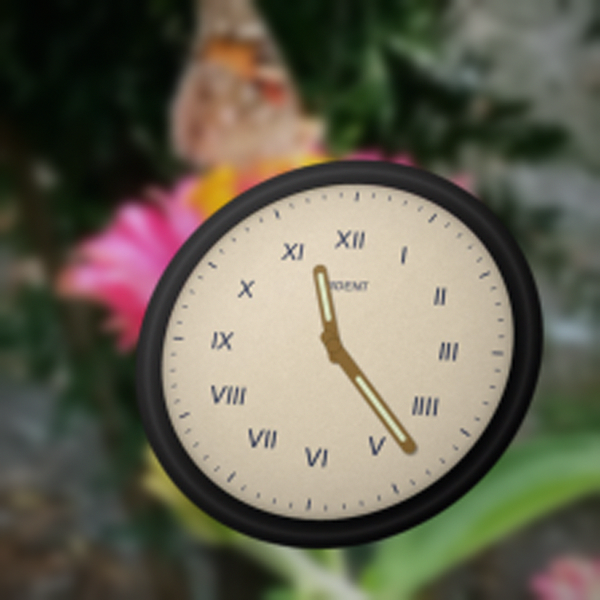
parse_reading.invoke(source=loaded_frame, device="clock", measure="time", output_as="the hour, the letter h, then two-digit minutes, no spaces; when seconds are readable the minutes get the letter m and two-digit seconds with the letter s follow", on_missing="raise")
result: 11h23
